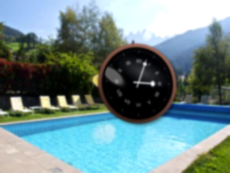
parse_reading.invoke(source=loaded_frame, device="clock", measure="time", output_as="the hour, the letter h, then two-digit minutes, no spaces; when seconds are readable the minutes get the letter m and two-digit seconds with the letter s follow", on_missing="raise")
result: 3h03
